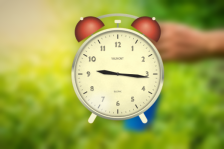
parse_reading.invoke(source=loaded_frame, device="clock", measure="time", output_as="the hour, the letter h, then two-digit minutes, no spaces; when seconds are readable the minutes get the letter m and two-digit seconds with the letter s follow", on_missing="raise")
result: 9h16
